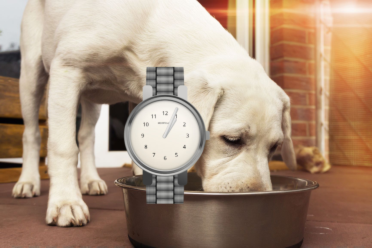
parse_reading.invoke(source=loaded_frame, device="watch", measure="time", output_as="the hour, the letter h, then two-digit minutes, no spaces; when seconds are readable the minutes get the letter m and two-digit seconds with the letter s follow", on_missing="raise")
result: 1h04
